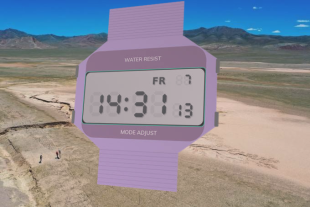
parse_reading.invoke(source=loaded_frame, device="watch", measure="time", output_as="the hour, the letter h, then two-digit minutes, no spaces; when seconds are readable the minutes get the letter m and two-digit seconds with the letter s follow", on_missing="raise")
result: 14h31m13s
